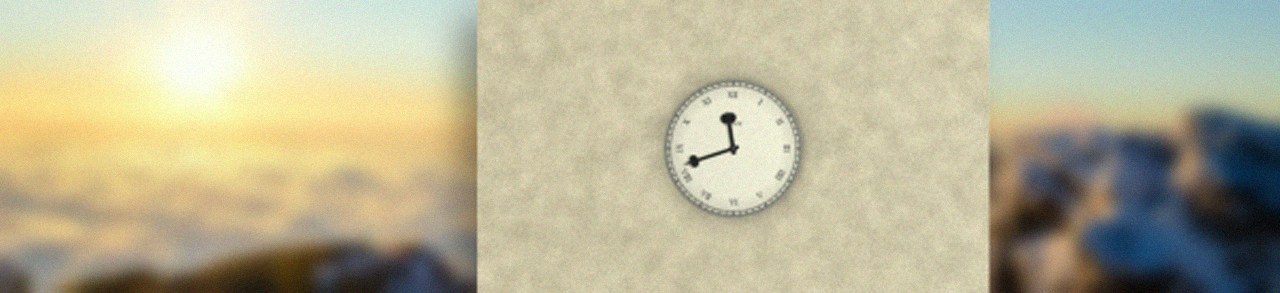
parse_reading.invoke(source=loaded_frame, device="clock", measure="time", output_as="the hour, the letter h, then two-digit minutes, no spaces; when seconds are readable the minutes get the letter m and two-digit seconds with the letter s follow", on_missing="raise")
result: 11h42
